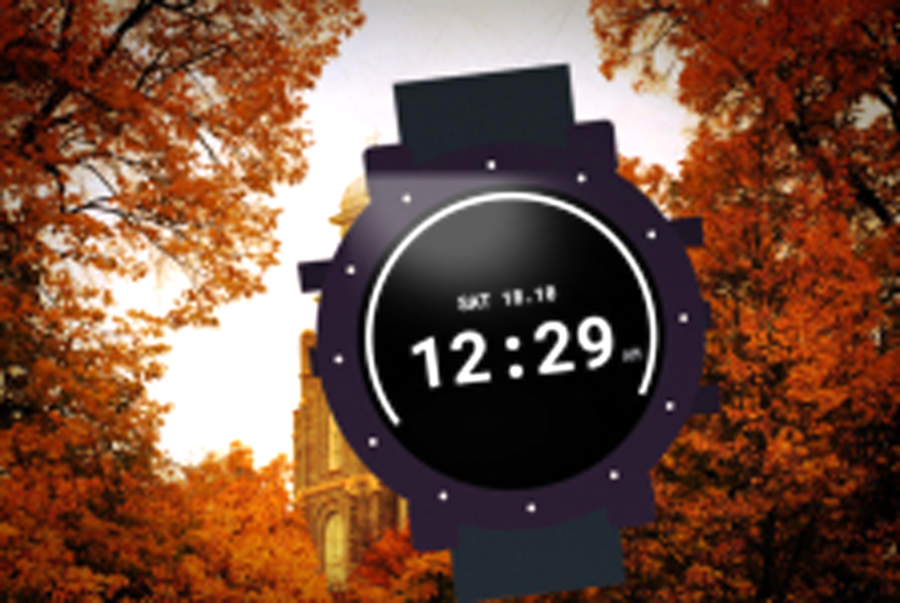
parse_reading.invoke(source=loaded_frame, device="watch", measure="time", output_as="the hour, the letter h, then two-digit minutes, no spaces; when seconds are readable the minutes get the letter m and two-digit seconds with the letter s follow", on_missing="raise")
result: 12h29
